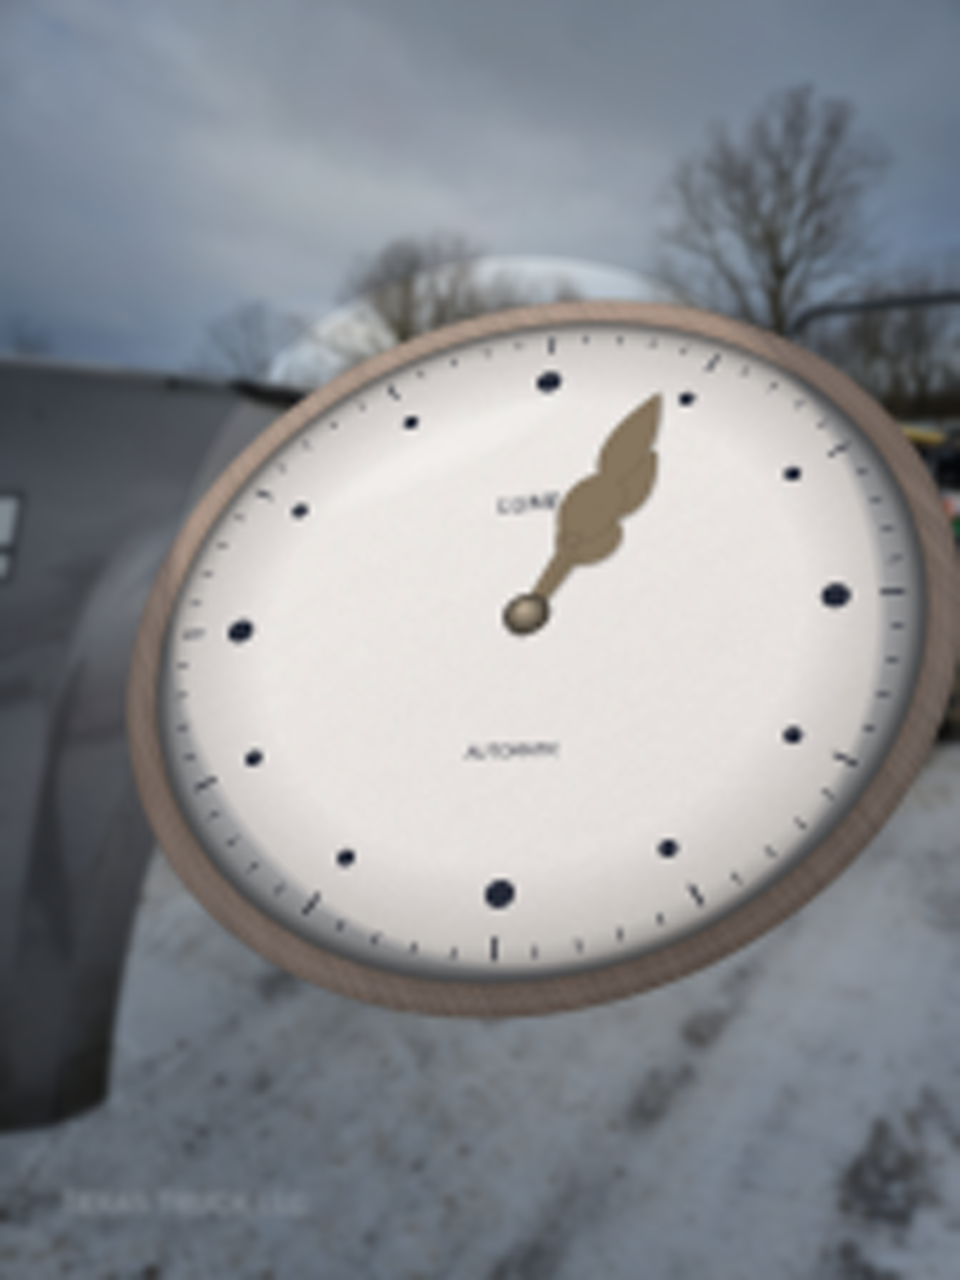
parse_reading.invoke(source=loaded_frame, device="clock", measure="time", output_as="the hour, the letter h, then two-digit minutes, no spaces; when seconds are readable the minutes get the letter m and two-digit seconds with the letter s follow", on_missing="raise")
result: 1h04
